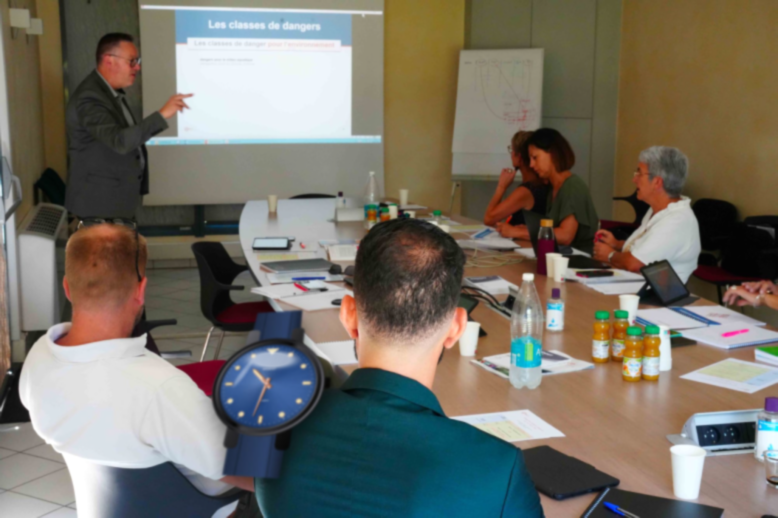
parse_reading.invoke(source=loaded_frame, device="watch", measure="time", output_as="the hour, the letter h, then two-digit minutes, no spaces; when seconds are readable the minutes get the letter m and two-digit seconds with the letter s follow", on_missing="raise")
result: 10h32
